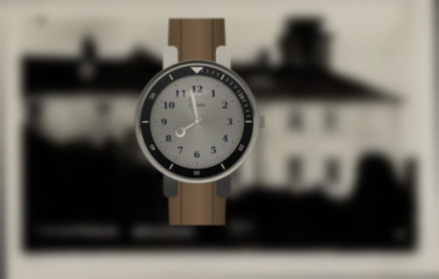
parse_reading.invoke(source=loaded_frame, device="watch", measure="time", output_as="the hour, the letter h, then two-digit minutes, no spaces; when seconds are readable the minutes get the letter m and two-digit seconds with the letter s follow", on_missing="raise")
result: 7h58
